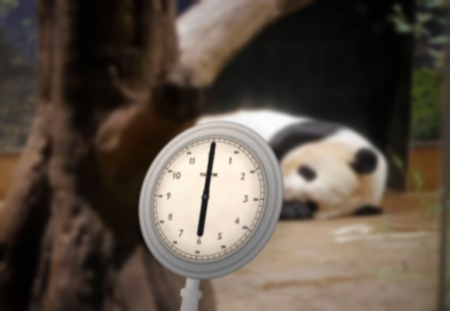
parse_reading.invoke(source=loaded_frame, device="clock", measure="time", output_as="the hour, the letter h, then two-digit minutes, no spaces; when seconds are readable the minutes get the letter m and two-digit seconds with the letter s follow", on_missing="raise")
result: 6h00
